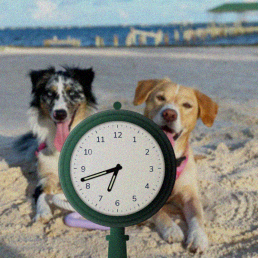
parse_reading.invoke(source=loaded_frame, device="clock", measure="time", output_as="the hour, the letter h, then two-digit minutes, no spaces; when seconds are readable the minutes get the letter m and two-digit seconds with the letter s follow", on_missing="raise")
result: 6h42
